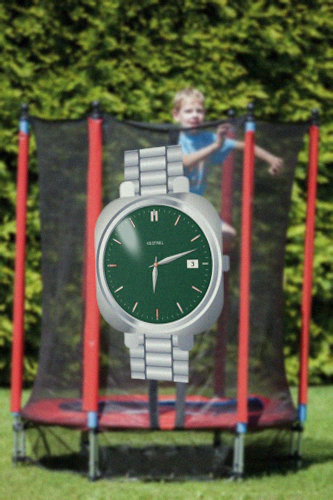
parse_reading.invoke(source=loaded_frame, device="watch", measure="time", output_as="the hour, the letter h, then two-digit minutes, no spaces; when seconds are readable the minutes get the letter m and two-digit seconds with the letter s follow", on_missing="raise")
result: 6h12
